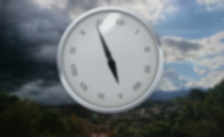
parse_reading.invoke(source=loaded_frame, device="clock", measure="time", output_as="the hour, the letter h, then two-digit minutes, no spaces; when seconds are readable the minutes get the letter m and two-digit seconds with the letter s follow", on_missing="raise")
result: 4h54
